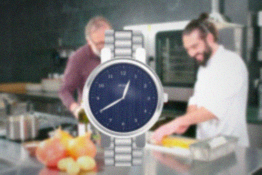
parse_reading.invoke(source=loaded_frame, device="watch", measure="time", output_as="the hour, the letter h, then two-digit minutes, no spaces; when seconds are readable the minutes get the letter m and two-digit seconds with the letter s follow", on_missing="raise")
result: 12h40
